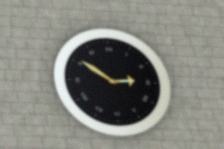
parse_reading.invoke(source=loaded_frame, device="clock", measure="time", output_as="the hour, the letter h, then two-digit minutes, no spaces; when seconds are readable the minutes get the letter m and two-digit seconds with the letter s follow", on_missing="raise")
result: 2h51
